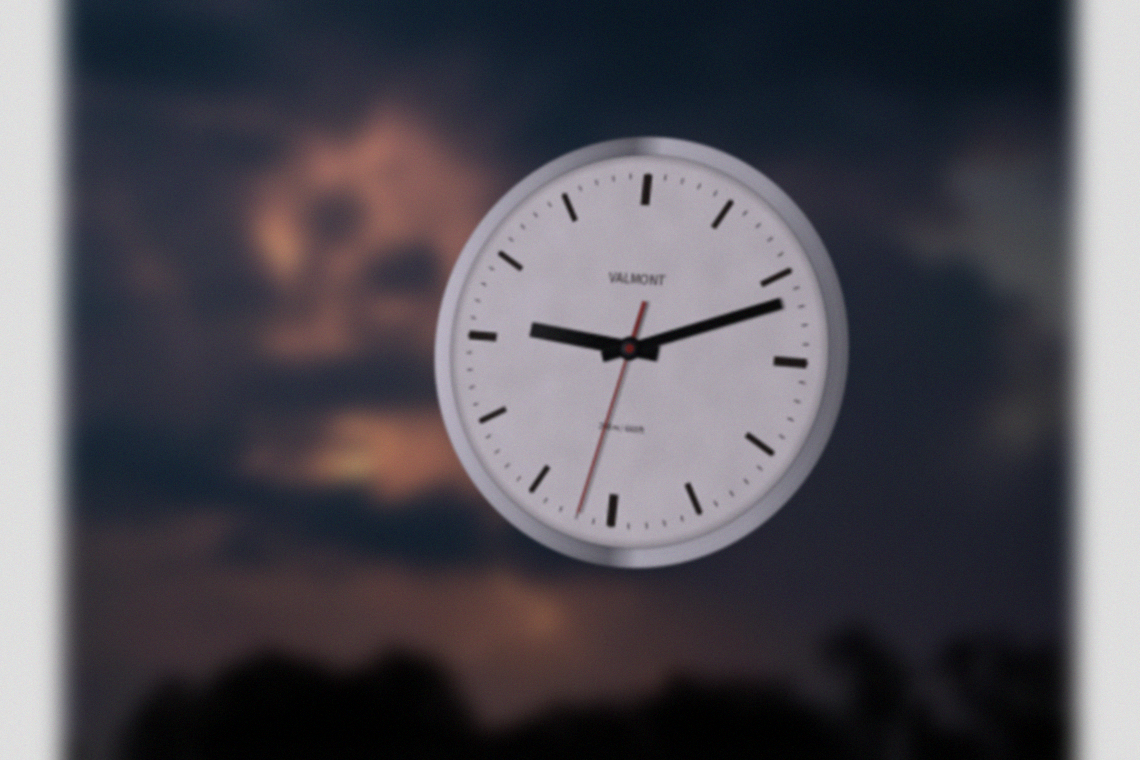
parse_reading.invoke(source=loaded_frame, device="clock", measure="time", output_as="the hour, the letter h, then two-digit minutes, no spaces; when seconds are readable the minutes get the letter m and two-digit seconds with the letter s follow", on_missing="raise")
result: 9h11m32s
